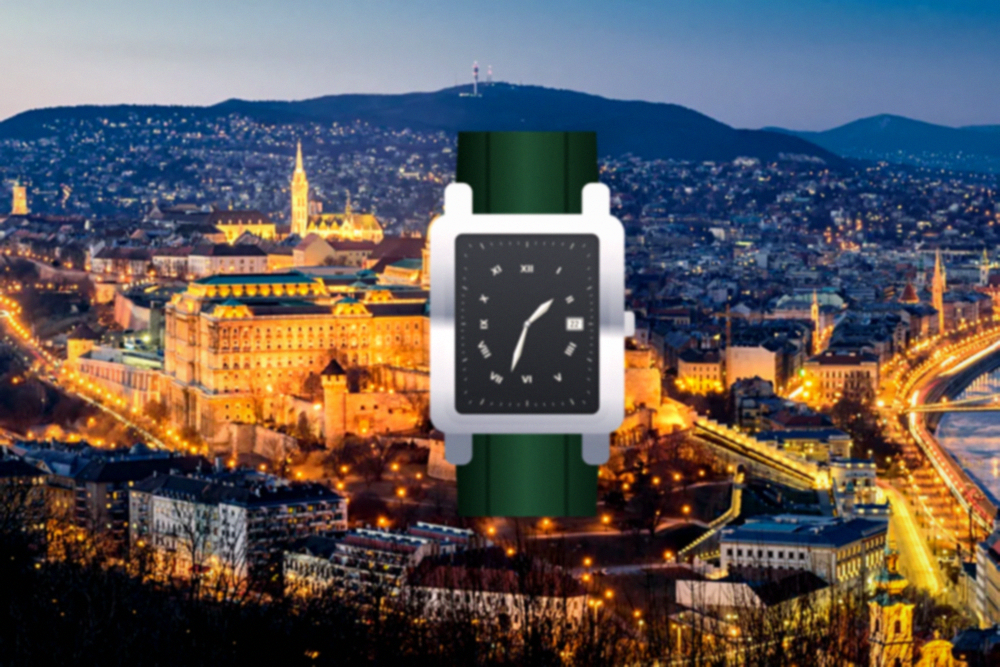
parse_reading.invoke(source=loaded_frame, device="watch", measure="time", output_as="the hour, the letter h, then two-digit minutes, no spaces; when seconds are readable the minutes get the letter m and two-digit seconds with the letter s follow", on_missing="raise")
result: 1h33
